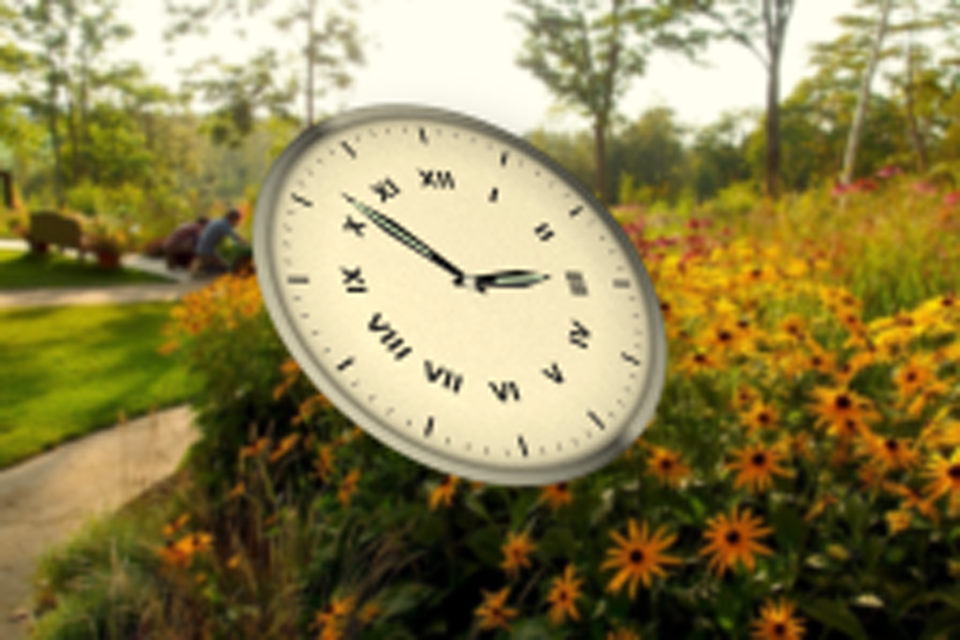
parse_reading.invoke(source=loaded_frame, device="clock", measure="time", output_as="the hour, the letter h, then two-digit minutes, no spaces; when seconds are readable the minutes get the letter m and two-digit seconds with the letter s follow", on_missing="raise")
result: 2h52
